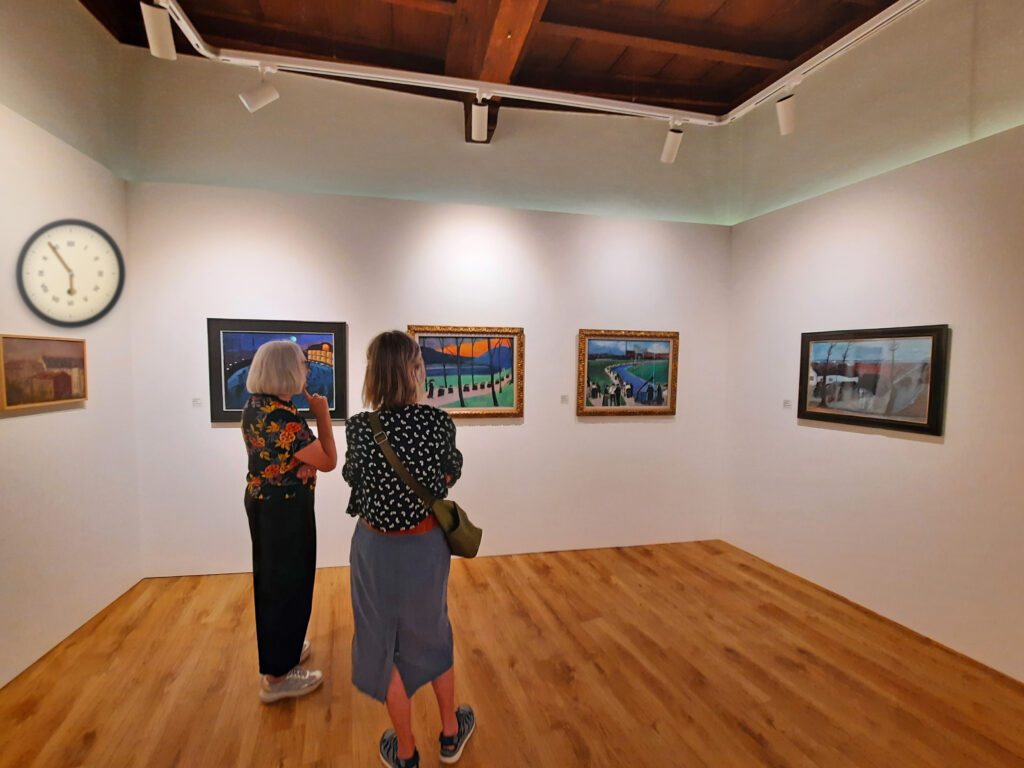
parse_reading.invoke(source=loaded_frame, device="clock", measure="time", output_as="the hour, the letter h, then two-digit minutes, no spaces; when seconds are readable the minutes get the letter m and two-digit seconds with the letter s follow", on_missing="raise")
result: 5h54
